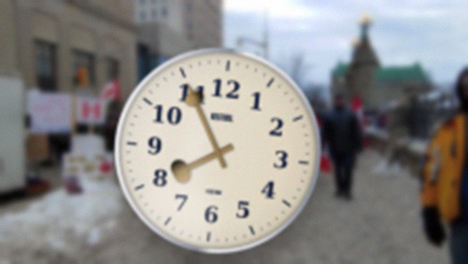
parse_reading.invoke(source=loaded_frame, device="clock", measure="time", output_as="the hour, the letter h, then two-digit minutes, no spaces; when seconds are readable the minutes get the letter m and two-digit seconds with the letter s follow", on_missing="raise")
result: 7h55
